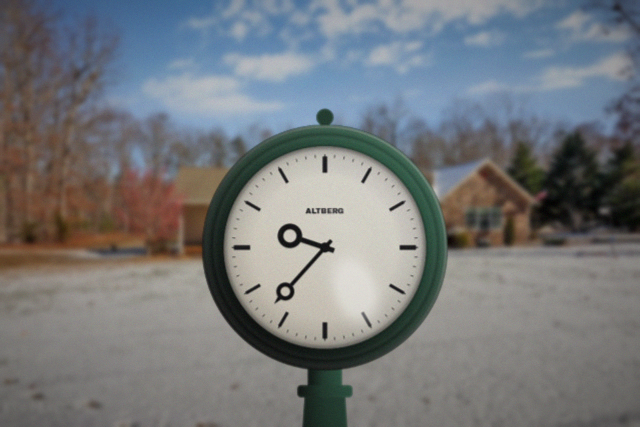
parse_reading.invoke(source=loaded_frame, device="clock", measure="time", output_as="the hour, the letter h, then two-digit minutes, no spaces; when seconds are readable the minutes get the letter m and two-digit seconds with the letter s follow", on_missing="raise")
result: 9h37
